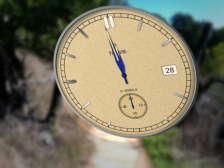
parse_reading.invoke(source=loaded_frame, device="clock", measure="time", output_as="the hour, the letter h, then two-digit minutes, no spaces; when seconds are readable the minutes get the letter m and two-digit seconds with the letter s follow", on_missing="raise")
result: 11h59
